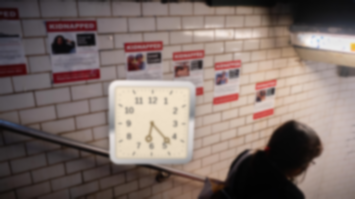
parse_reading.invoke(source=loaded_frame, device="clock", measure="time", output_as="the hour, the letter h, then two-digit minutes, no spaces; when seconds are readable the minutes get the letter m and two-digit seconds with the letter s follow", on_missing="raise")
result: 6h23
